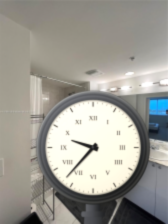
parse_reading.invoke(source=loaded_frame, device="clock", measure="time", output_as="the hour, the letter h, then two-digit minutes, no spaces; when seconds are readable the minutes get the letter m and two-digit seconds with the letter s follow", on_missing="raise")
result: 9h37
